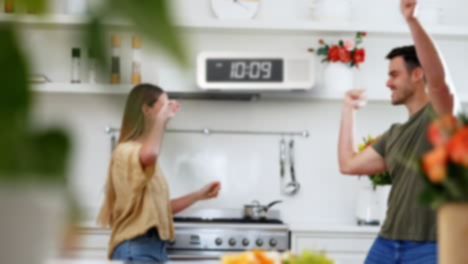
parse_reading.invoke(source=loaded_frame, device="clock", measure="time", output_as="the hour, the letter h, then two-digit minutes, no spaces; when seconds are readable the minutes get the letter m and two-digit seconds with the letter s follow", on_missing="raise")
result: 10h09
